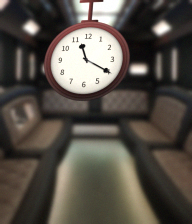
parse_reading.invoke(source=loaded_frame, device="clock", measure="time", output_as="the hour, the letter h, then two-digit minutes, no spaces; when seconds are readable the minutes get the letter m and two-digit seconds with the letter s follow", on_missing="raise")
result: 11h20
